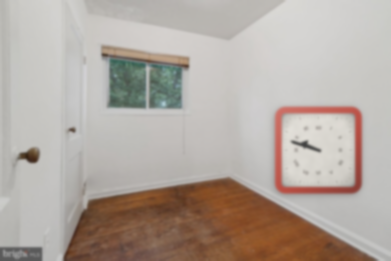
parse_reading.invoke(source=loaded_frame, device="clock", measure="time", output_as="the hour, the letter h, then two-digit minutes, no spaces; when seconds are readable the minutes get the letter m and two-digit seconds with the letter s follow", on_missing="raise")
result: 9h48
